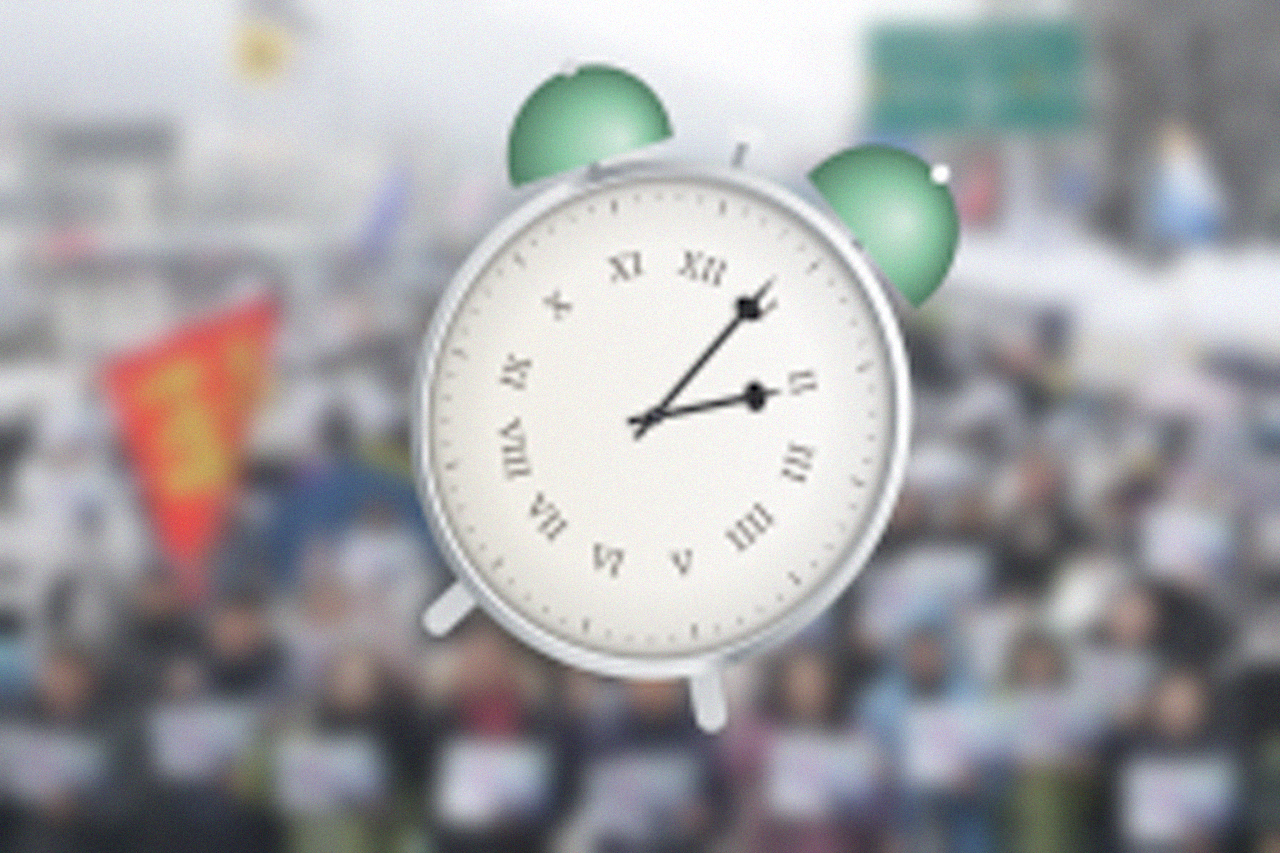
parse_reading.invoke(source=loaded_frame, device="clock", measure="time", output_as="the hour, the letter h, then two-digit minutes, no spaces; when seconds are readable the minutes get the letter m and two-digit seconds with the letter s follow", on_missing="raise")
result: 2h04
